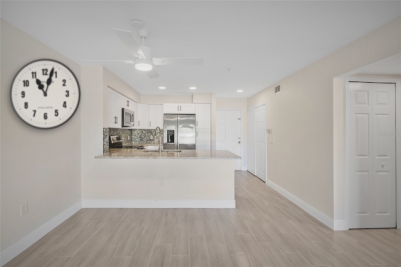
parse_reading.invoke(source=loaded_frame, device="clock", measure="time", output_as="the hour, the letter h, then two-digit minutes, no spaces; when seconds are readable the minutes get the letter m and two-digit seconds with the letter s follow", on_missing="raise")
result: 11h03
